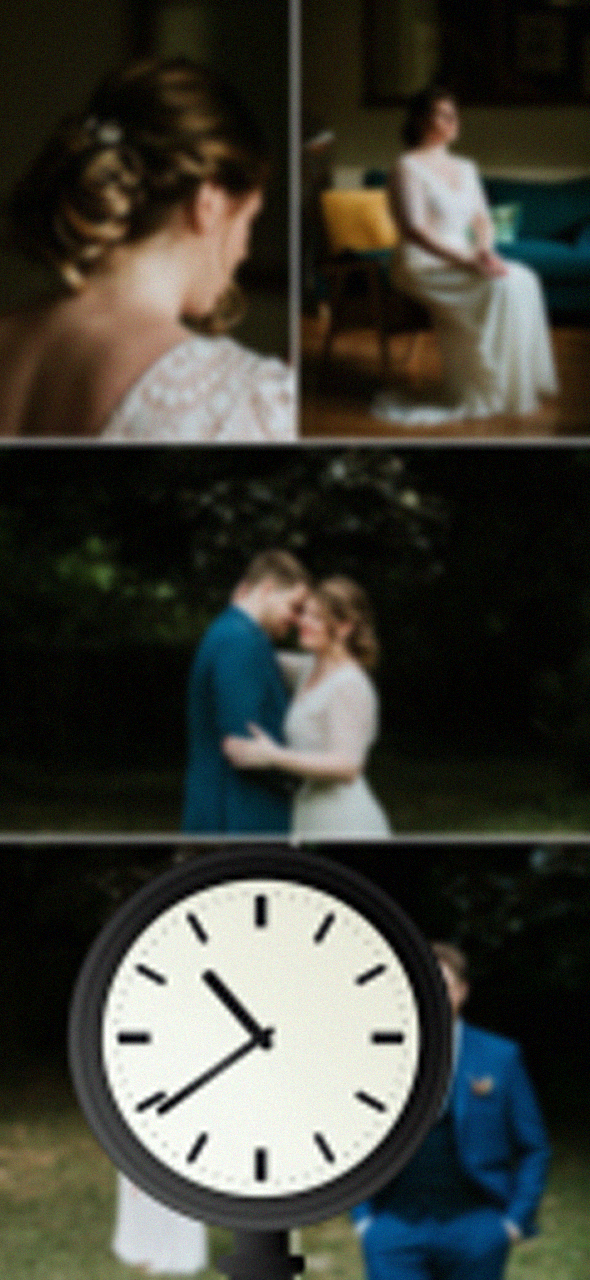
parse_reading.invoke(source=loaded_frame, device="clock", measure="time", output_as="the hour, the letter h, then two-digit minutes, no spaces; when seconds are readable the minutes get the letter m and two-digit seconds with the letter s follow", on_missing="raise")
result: 10h39
